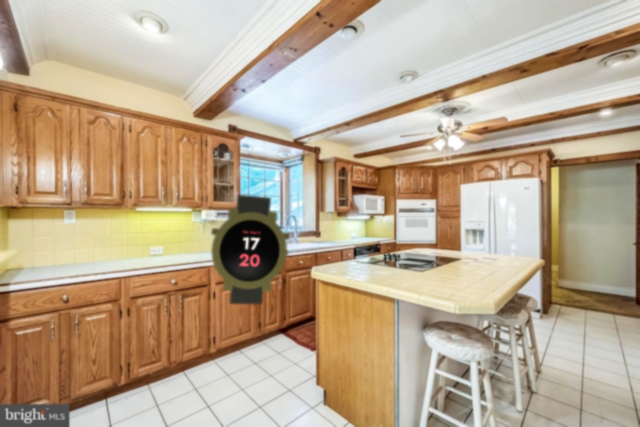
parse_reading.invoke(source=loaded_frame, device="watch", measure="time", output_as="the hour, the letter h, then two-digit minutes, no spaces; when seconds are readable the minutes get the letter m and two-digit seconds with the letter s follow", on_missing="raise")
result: 17h20
